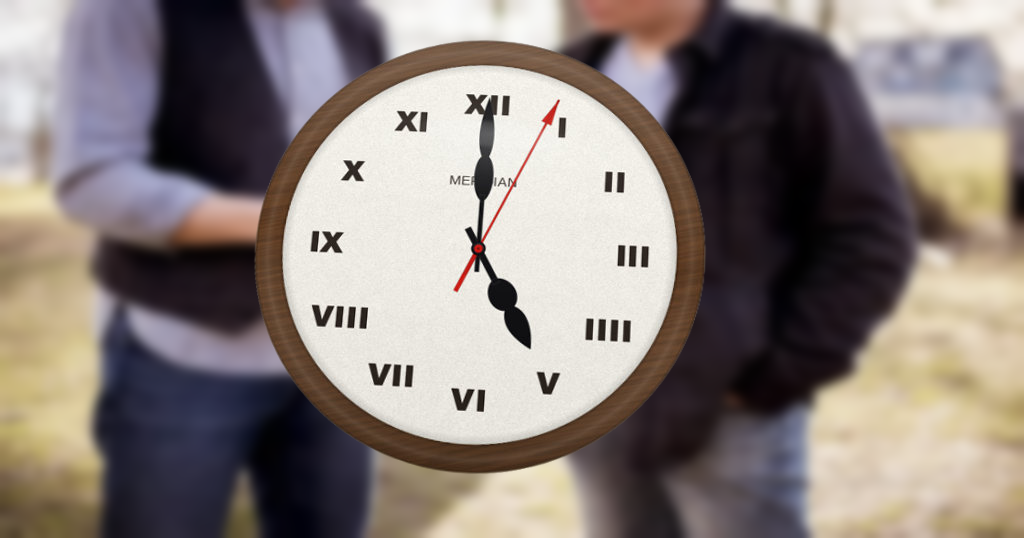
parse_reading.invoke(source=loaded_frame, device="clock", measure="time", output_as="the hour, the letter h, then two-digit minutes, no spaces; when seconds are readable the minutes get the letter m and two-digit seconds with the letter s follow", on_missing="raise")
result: 5h00m04s
